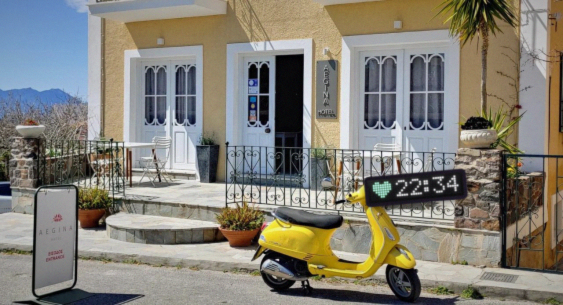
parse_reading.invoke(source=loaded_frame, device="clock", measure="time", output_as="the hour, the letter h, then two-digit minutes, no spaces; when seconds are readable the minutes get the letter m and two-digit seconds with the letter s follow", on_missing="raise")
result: 22h34
